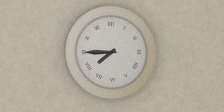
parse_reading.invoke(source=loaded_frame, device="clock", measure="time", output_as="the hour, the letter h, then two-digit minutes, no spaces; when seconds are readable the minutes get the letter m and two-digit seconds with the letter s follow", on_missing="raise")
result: 7h45
